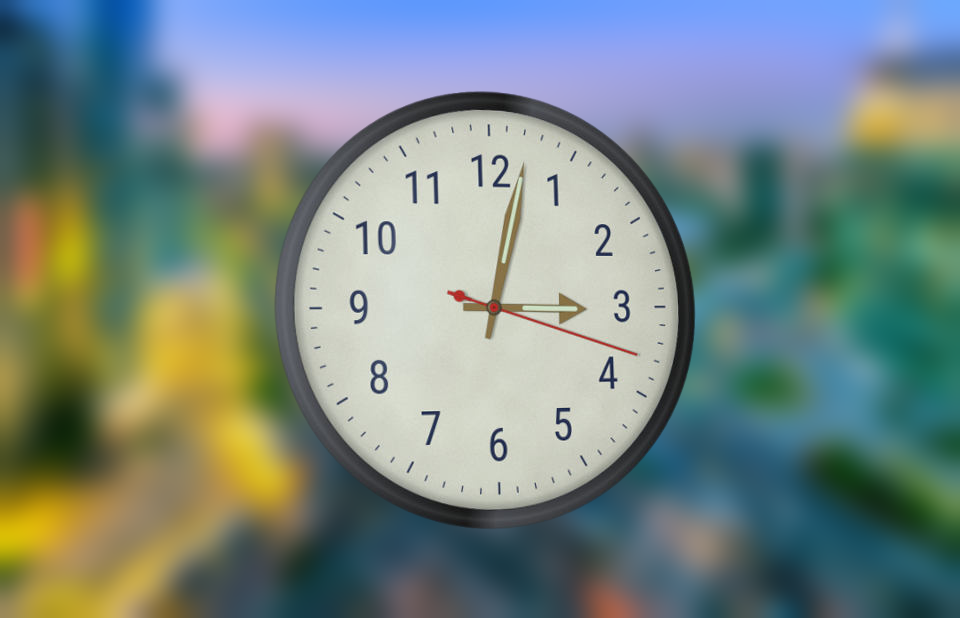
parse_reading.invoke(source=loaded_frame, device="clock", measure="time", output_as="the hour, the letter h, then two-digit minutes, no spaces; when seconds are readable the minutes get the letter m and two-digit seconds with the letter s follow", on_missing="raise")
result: 3h02m18s
